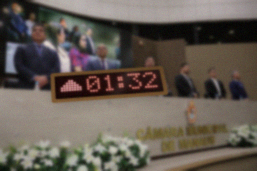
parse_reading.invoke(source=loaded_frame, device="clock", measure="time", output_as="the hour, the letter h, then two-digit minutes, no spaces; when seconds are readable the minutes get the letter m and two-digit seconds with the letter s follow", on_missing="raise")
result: 1h32
